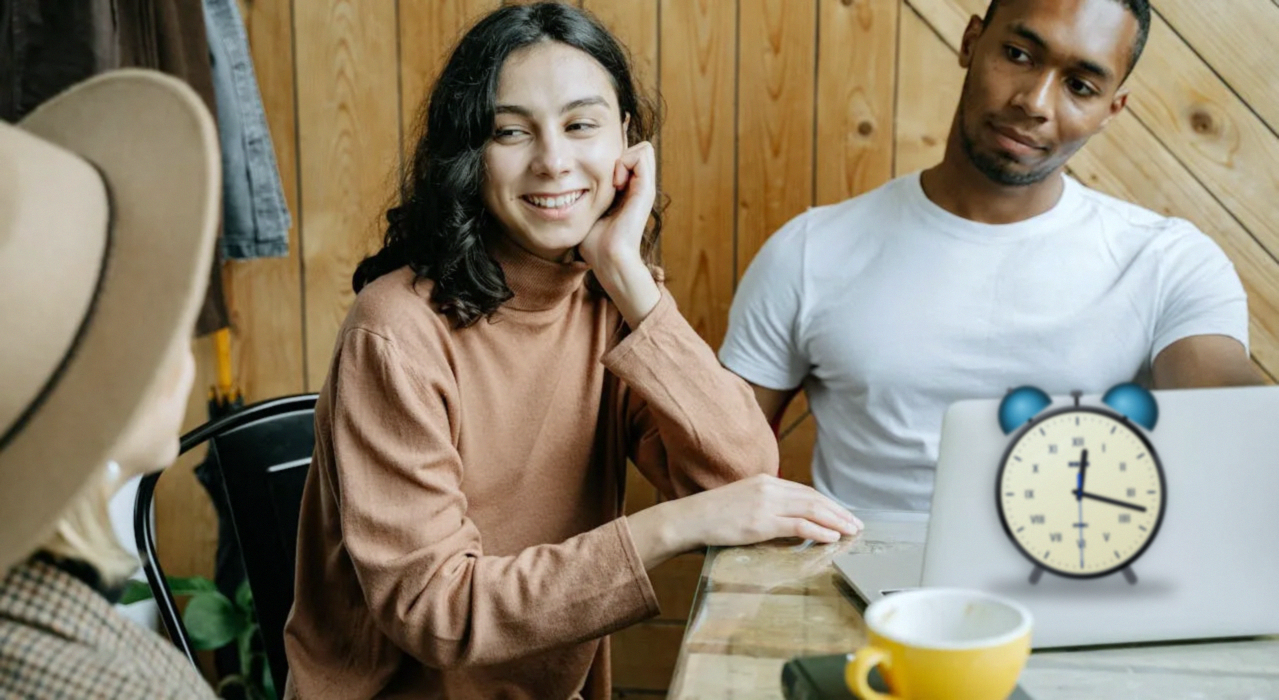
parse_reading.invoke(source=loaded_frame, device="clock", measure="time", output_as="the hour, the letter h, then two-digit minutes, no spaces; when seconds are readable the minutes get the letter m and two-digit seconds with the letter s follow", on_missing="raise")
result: 12h17m30s
